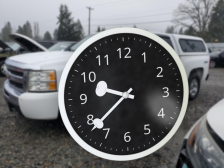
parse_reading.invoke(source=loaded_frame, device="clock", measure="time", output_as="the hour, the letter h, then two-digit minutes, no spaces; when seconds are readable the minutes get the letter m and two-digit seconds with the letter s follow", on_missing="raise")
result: 9h38
